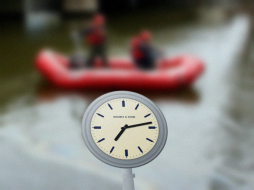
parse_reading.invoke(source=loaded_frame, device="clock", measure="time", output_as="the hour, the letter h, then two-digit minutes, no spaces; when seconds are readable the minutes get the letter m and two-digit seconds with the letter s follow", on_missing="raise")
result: 7h13
